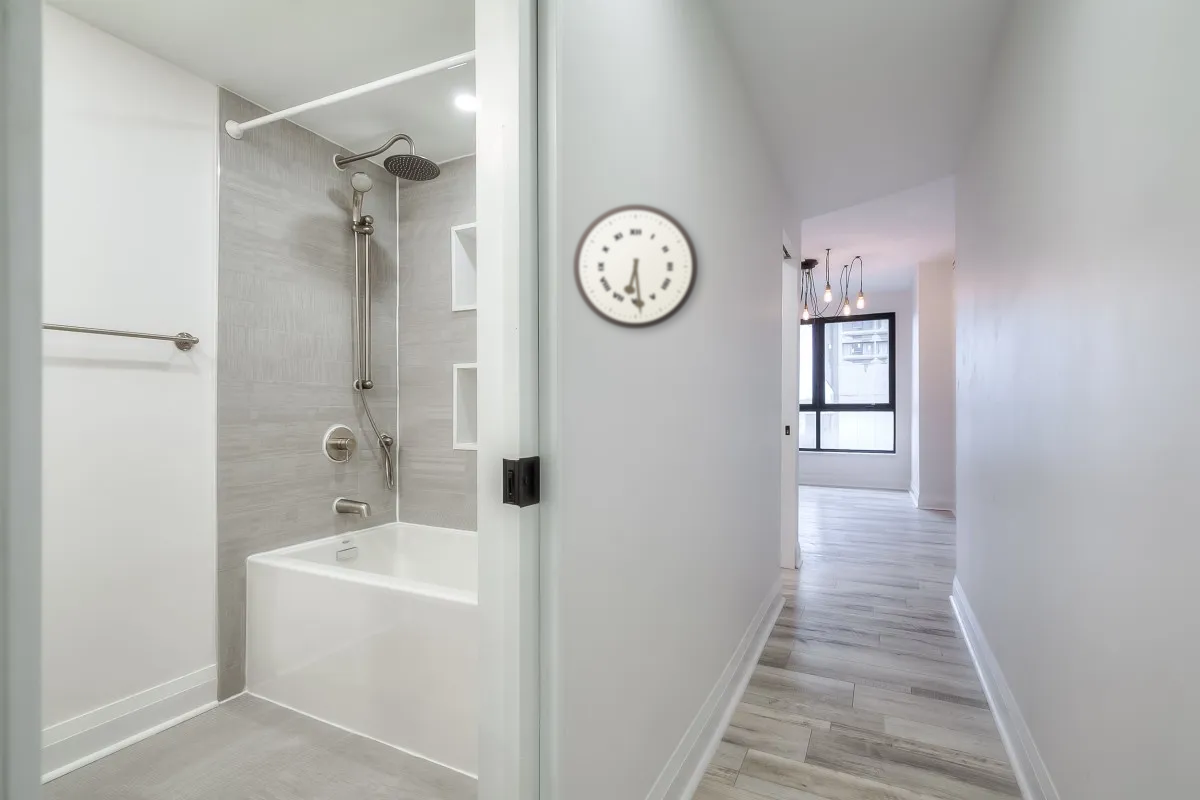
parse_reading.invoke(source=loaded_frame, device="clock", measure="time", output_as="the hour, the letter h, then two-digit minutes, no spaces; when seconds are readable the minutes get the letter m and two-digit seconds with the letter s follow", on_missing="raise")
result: 6h29
